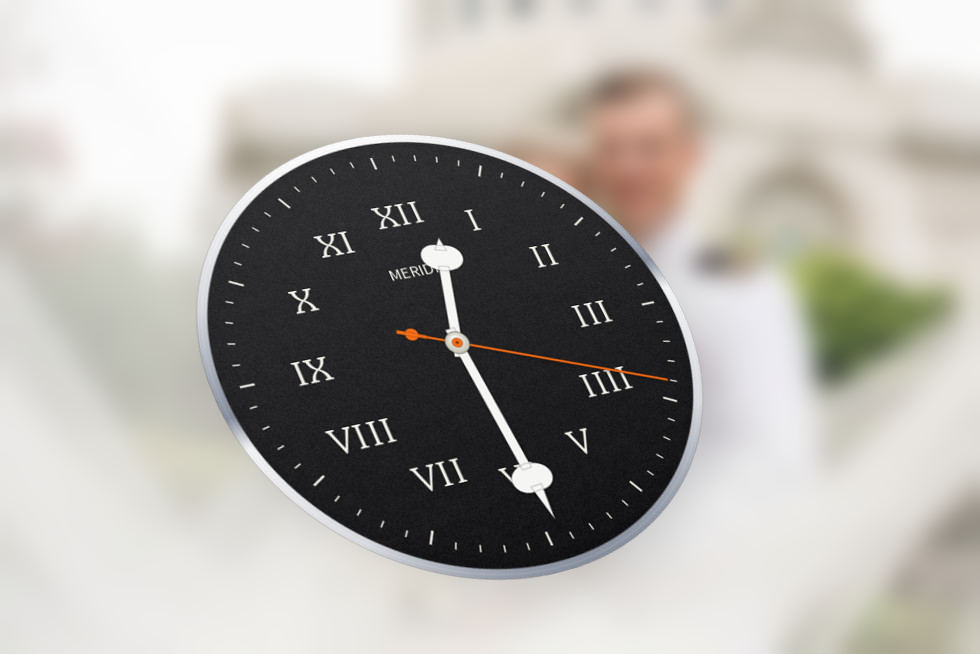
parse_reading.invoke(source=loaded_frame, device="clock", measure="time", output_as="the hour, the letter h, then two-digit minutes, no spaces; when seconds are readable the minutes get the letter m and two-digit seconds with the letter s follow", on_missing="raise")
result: 12h29m19s
